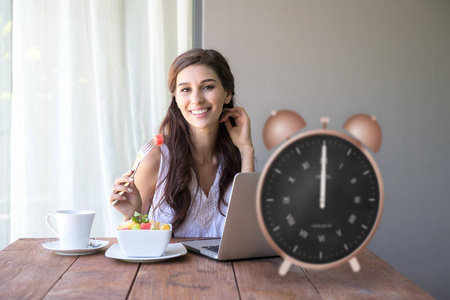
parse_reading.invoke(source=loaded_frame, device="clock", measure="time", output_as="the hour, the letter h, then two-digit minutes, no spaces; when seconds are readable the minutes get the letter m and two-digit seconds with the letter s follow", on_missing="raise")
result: 12h00
